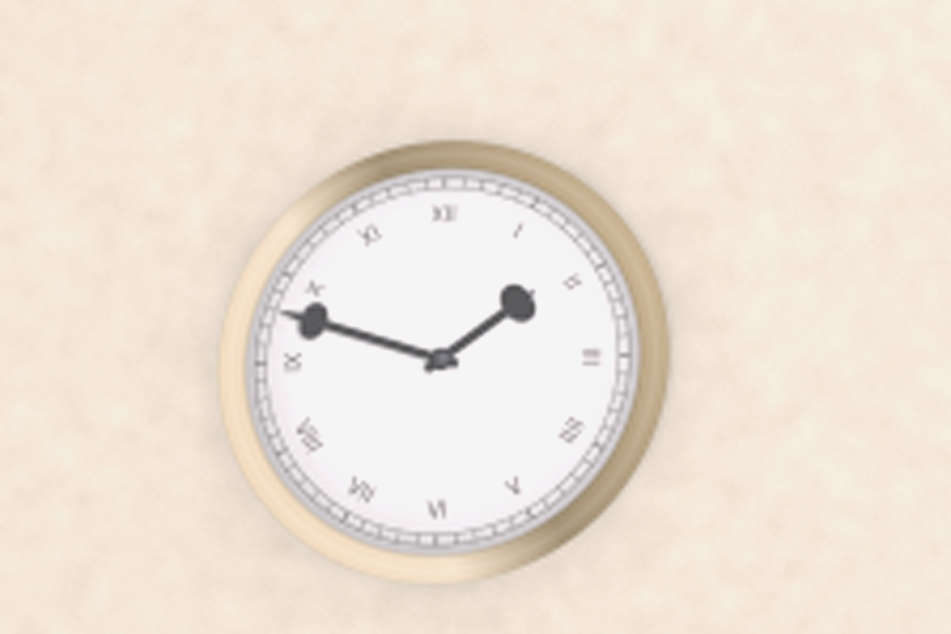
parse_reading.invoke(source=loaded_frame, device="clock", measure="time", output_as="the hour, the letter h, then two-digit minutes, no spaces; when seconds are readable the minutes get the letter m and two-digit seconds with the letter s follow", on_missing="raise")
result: 1h48
